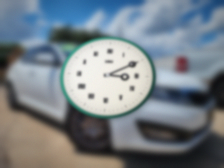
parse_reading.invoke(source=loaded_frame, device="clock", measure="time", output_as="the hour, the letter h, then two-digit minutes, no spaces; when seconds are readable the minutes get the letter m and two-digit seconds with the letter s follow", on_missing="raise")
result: 3h10
